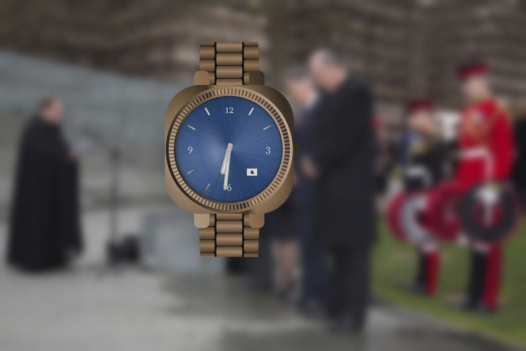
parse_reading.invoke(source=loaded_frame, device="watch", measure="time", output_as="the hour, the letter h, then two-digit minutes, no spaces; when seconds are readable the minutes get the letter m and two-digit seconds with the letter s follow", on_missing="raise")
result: 6h31
